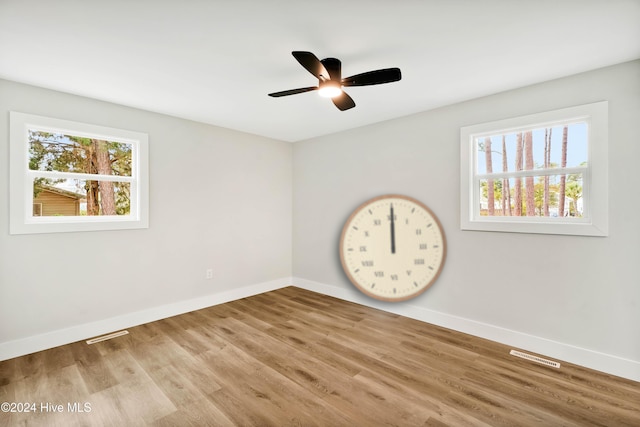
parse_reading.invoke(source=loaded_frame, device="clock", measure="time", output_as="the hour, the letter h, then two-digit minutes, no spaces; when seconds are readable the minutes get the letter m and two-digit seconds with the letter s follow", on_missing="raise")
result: 12h00
